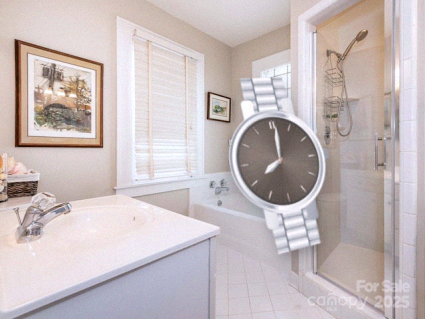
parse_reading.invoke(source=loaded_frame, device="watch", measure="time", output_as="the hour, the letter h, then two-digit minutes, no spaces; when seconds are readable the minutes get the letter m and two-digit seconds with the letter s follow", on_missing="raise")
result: 8h01
